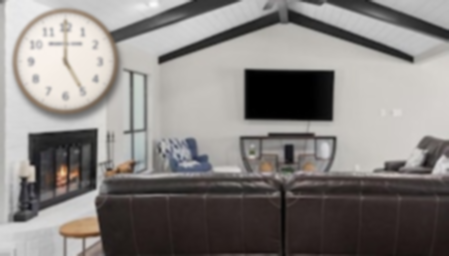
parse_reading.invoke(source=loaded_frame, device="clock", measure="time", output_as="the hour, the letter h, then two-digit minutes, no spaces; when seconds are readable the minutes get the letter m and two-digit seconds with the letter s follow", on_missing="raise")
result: 5h00
